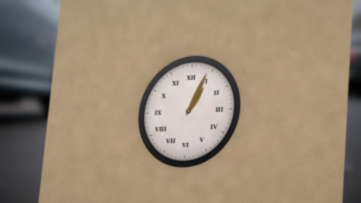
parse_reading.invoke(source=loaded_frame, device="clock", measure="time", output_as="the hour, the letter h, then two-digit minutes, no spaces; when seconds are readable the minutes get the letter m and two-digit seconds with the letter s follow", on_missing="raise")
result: 1h04
